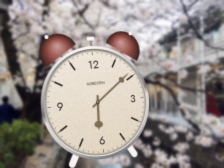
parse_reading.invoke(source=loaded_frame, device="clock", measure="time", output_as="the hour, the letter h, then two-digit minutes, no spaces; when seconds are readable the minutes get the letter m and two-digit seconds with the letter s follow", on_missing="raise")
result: 6h09
